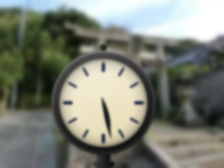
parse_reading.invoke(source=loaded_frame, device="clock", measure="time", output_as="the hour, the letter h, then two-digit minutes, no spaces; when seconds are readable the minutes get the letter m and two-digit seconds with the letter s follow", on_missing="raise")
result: 5h28
